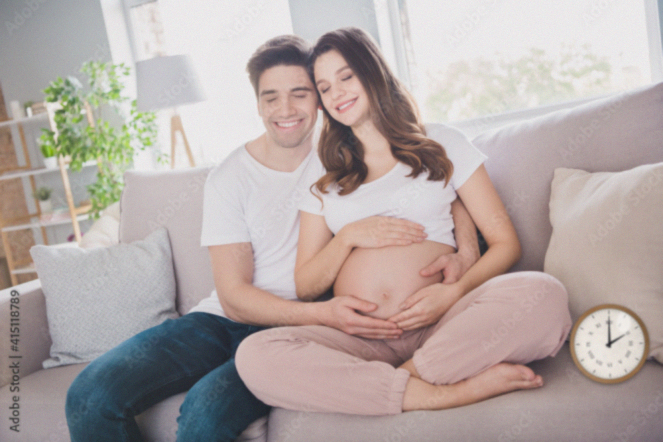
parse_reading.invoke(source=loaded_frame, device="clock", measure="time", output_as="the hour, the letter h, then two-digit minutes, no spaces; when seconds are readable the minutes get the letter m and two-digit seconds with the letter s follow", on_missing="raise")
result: 2h00
